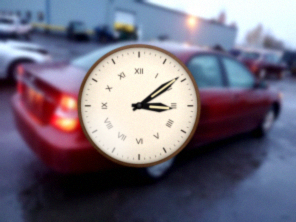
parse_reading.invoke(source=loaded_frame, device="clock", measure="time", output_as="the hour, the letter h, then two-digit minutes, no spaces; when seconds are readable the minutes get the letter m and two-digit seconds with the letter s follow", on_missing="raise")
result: 3h09
